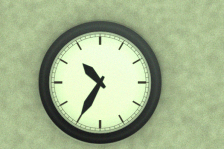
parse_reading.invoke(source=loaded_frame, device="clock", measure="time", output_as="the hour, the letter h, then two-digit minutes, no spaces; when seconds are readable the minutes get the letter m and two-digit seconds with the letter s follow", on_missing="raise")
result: 10h35
